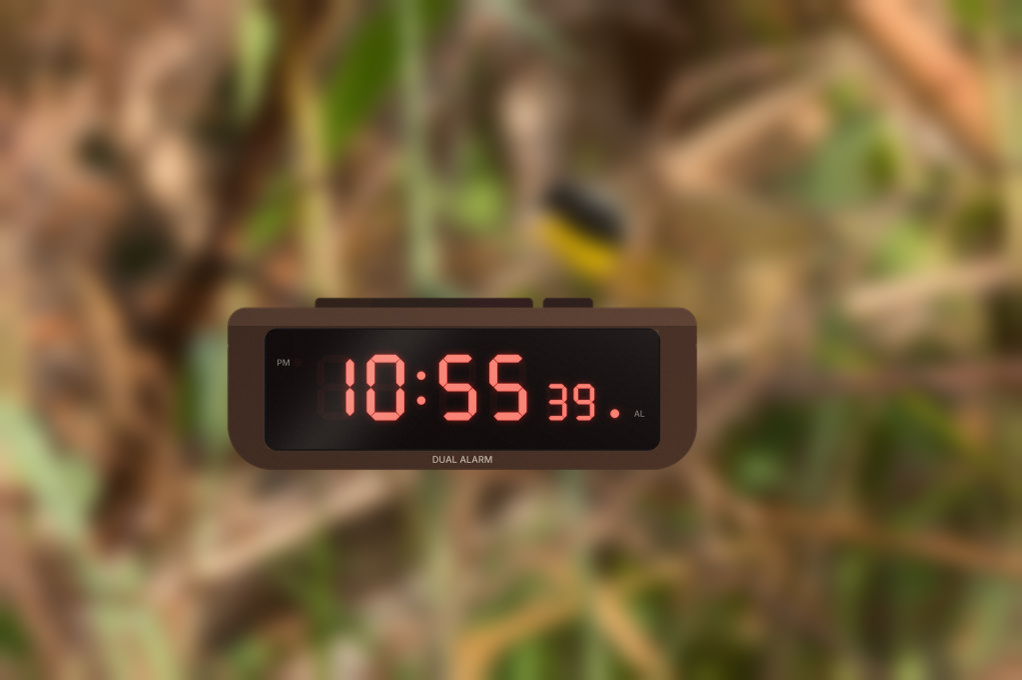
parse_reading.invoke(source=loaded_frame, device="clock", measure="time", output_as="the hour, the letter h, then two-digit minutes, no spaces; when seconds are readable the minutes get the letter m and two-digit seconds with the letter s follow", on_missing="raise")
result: 10h55m39s
